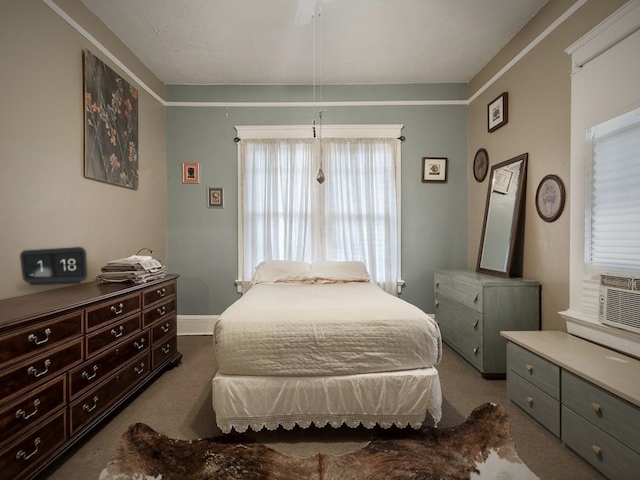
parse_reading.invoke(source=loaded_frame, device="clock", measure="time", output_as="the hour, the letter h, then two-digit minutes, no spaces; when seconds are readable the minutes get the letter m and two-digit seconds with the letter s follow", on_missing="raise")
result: 1h18
